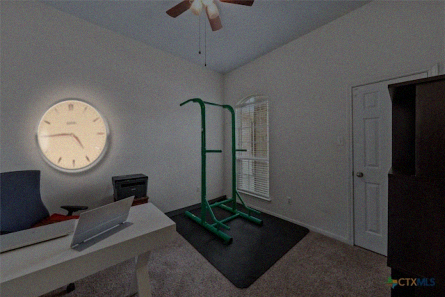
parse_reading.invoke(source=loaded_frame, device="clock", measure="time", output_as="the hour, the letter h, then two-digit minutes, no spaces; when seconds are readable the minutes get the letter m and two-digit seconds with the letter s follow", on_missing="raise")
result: 4h45
